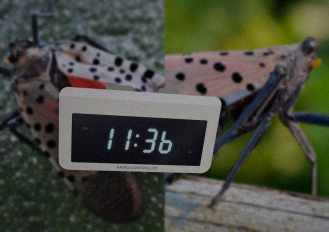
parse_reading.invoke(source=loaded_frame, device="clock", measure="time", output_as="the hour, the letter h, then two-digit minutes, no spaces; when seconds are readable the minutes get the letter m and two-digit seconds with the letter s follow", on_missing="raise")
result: 11h36
